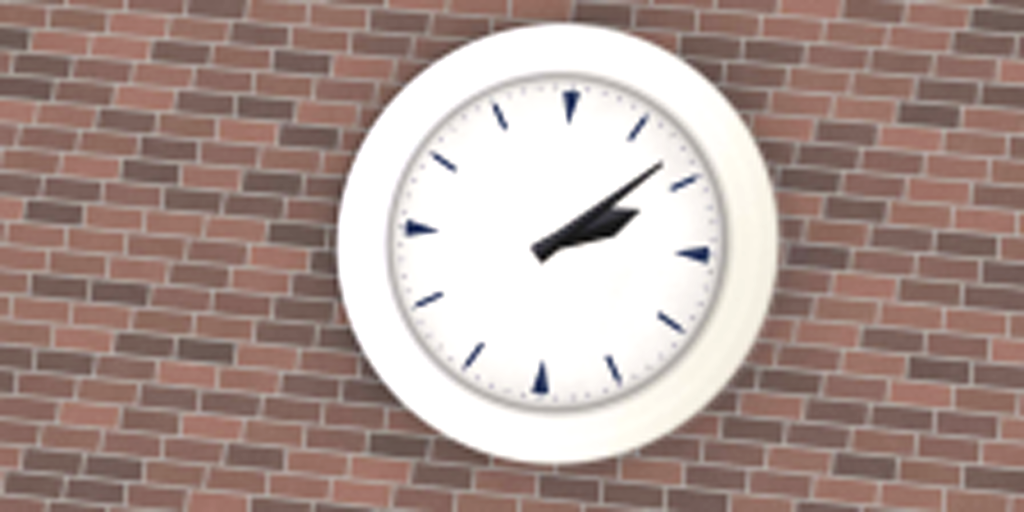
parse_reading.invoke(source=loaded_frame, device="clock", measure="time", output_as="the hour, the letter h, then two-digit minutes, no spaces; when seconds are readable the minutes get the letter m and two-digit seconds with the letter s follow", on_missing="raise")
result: 2h08
